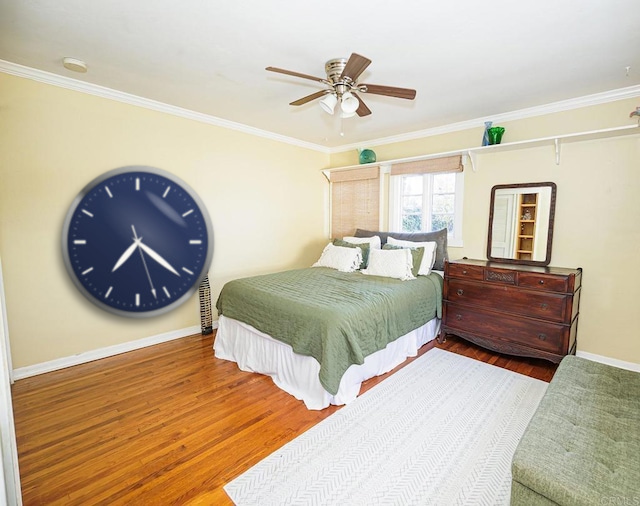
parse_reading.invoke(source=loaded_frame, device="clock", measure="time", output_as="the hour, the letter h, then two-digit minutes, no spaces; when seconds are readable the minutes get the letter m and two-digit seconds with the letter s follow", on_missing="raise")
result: 7h21m27s
